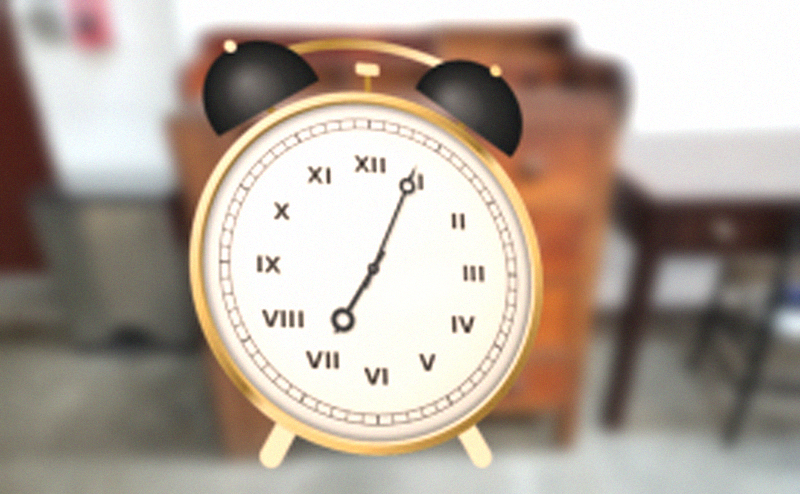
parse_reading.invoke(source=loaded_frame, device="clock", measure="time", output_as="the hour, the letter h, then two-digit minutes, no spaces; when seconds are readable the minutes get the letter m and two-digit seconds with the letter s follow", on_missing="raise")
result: 7h04
